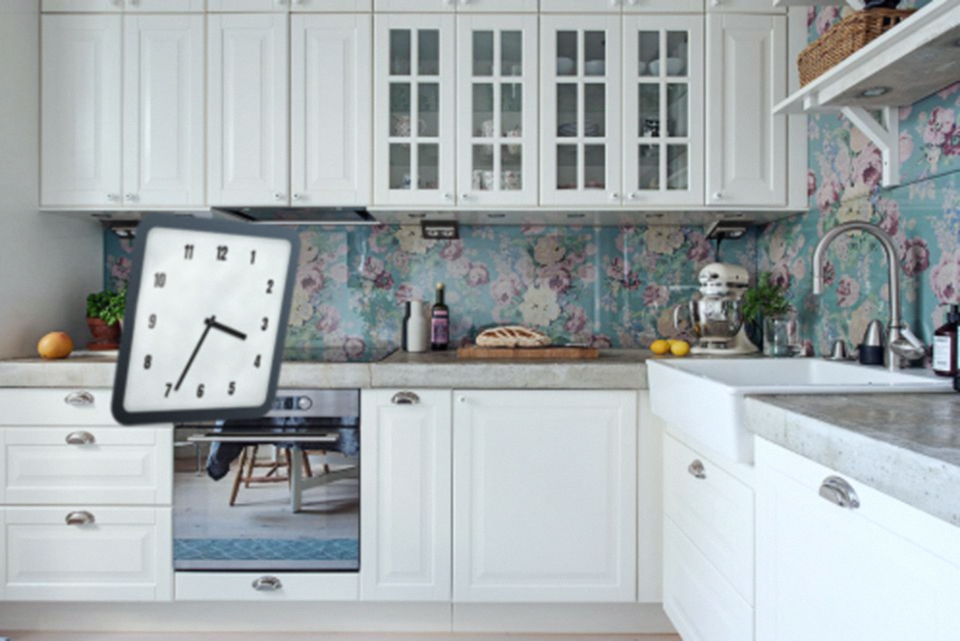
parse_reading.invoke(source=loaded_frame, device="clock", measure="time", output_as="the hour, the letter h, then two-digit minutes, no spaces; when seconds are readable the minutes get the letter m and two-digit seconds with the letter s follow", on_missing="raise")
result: 3h34
